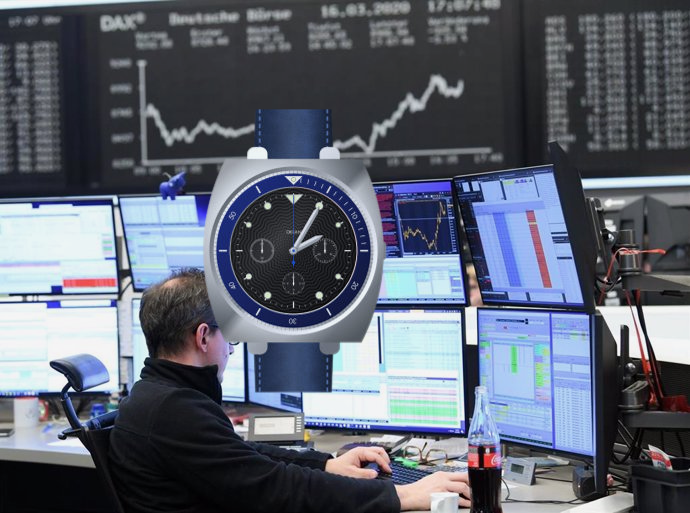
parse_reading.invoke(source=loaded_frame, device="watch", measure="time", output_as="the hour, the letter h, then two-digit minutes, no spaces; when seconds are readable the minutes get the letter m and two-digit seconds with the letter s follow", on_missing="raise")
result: 2h05
